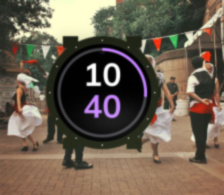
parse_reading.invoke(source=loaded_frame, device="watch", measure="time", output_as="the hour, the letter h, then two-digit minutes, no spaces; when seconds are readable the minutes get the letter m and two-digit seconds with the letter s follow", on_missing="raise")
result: 10h40
